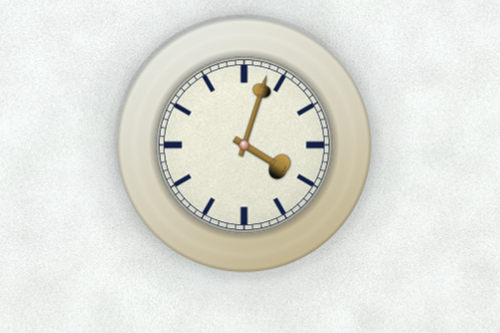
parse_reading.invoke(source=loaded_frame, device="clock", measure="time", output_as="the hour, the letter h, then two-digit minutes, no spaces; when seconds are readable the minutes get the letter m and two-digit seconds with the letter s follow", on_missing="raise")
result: 4h03
